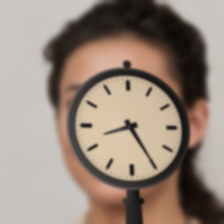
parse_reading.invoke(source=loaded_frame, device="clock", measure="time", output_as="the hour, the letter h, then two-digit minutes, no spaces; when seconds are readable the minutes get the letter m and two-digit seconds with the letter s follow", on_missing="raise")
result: 8h25
